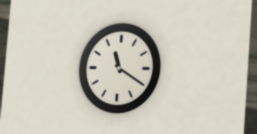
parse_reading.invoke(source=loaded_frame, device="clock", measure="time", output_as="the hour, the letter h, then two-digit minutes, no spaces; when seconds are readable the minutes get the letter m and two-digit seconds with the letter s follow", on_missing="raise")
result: 11h20
